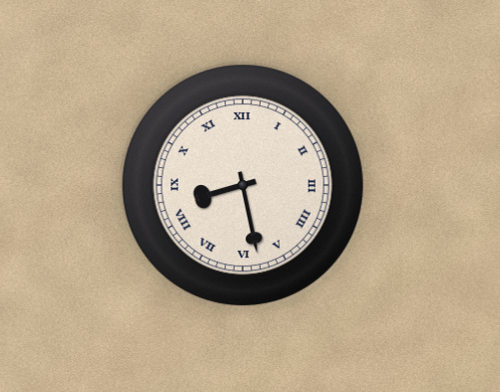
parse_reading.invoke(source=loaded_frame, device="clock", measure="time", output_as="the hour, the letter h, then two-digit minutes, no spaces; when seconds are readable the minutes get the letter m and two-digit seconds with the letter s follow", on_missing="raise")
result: 8h28
